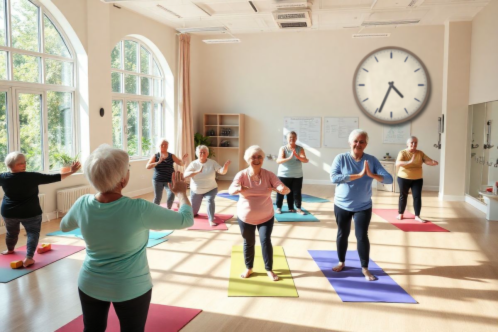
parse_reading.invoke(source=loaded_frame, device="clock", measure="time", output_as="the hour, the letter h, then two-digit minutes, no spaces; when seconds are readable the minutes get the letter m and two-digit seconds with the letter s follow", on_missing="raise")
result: 4h34
